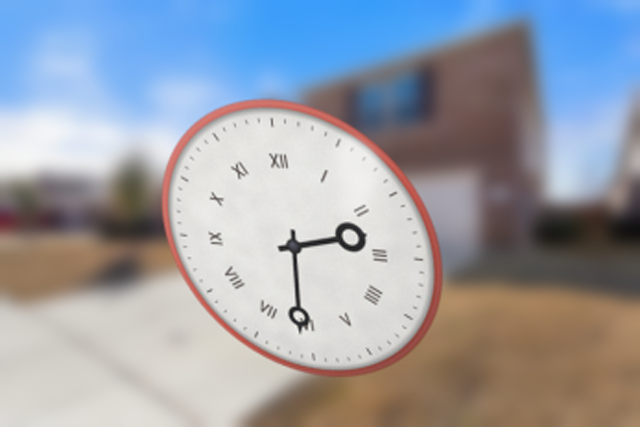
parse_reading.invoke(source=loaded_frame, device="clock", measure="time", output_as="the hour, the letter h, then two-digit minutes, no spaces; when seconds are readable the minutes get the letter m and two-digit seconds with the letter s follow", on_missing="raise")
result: 2h31
